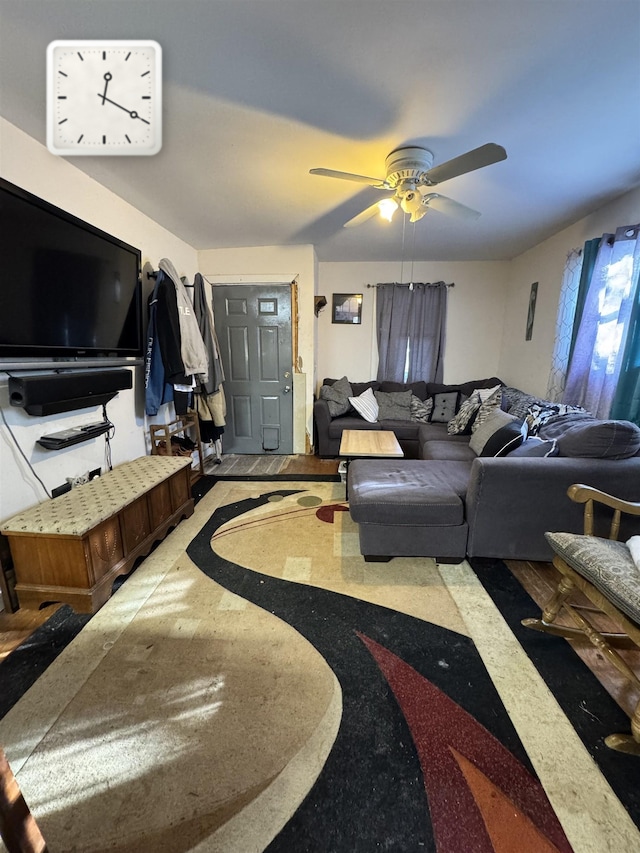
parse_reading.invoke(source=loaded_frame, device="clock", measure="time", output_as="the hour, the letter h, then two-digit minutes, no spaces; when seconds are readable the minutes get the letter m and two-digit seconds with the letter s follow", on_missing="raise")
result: 12h20
